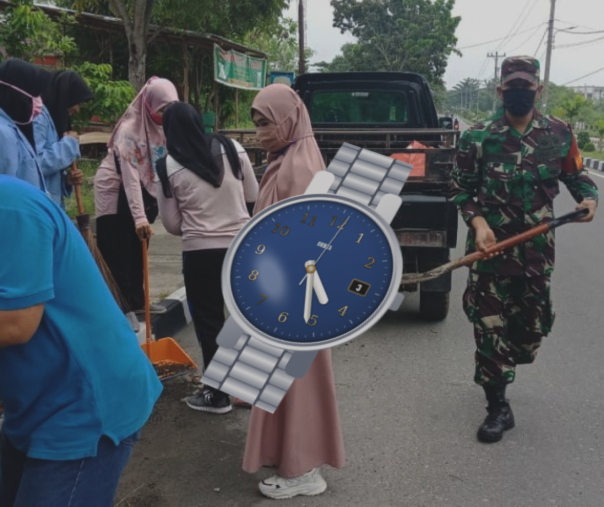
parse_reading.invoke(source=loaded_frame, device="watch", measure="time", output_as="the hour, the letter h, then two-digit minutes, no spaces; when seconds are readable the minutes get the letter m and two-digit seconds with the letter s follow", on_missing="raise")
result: 4h26m01s
